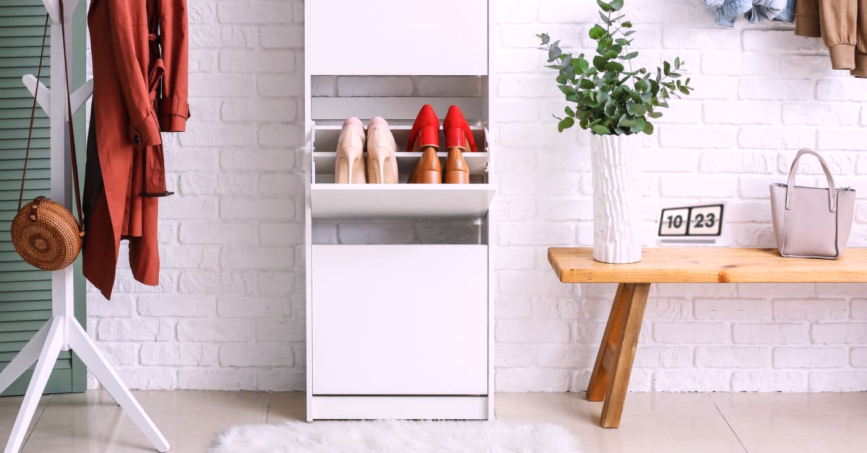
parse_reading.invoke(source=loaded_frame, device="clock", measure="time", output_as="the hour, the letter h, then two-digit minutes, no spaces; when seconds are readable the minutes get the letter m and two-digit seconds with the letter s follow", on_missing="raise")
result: 10h23
